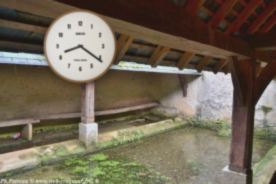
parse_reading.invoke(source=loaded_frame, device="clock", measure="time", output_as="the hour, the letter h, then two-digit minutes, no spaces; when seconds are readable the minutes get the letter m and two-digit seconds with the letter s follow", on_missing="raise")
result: 8h21
